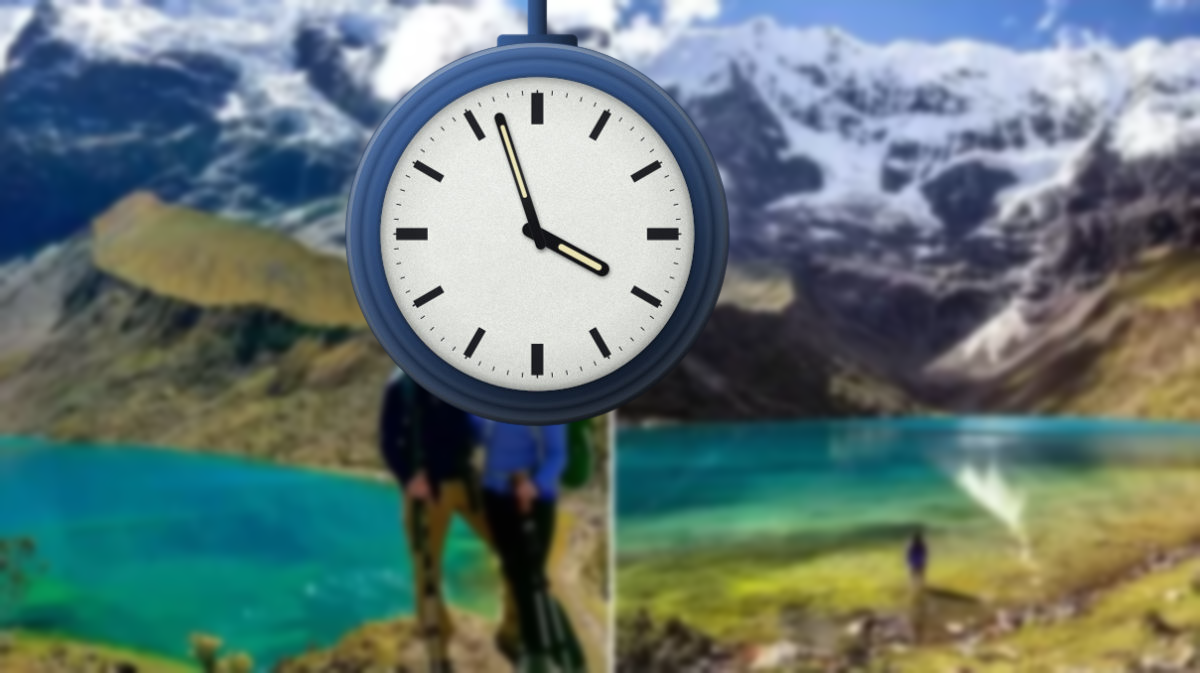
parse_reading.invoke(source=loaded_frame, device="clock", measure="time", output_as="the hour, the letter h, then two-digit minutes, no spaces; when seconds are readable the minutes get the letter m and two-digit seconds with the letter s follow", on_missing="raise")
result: 3h57
